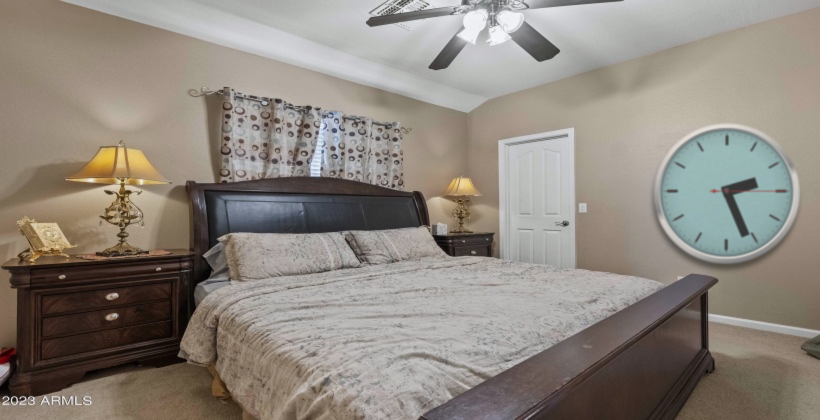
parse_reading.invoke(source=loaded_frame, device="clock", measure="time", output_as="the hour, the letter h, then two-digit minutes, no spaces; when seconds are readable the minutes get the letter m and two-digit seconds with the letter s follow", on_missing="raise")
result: 2h26m15s
